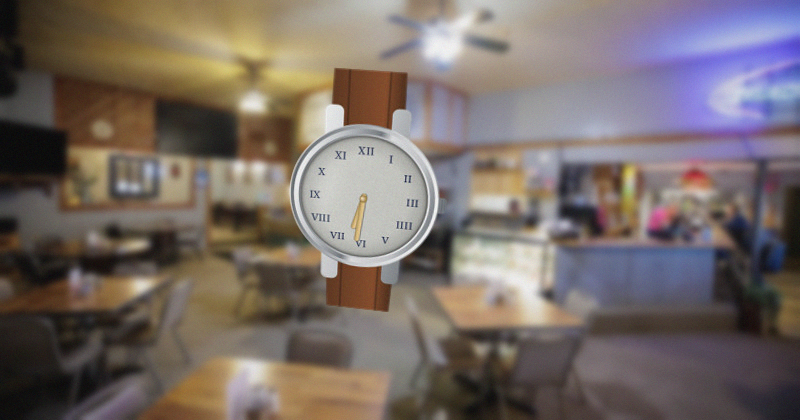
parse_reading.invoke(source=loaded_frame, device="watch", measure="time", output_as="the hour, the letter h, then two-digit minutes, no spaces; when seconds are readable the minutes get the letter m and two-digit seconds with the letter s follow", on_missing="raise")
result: 6h31
